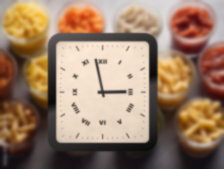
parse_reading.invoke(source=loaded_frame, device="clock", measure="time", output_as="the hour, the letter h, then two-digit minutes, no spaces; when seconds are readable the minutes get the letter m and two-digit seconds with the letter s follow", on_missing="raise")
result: 2h58
